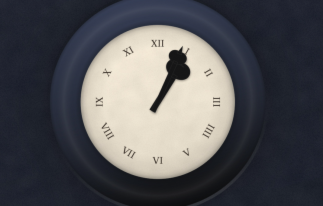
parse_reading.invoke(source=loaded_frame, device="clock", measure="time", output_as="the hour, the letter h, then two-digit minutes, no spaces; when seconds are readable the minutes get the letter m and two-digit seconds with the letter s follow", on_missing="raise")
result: 1h04
